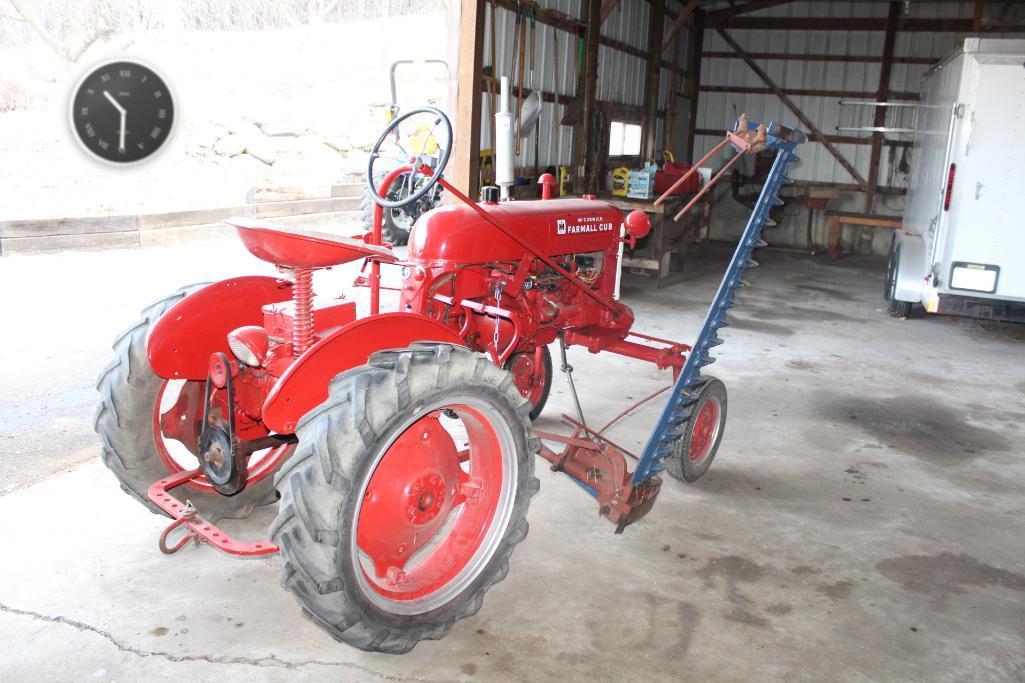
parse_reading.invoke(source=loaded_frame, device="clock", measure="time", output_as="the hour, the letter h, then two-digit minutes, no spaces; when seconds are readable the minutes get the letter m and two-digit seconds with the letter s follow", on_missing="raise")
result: 10h30
